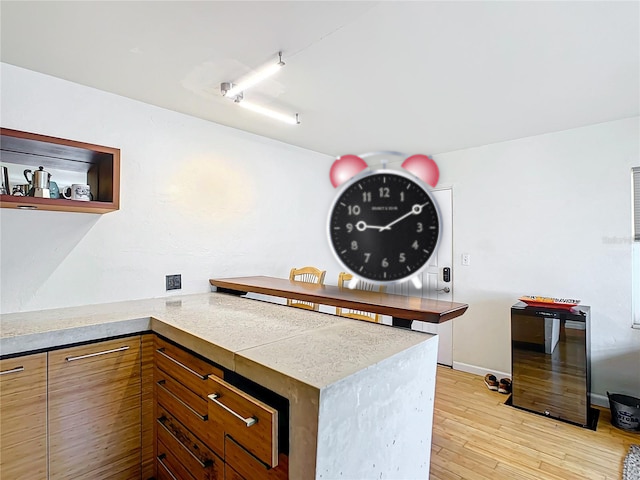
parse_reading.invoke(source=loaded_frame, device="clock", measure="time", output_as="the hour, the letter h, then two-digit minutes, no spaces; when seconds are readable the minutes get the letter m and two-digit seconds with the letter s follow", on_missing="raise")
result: 9h10
